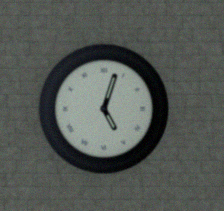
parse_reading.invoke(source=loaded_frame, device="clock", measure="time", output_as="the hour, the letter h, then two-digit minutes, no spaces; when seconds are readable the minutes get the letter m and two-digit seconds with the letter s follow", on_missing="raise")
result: 5h03
